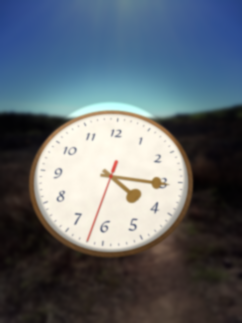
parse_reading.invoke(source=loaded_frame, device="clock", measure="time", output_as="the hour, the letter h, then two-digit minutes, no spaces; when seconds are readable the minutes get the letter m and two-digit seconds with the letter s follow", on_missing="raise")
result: 4h15m32s
